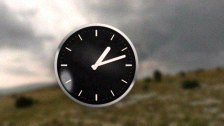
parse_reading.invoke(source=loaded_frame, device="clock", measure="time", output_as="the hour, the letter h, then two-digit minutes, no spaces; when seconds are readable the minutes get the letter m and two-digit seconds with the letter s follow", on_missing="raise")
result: 1h12
